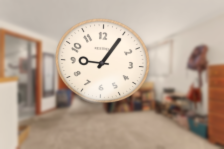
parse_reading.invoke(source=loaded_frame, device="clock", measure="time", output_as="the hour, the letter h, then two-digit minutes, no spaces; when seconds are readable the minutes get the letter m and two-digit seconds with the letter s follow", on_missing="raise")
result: 9h05
